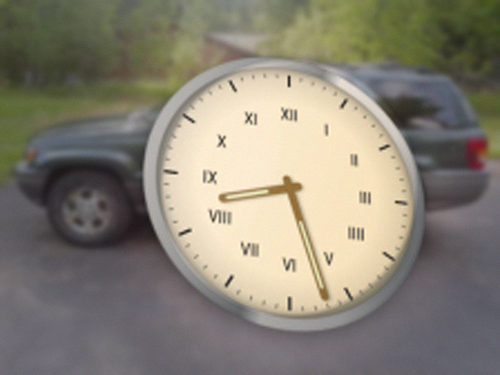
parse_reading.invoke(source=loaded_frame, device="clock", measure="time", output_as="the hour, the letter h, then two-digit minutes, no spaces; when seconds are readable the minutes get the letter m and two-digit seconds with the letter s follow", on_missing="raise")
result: 8h27
